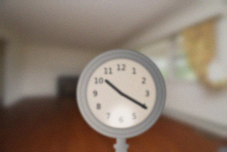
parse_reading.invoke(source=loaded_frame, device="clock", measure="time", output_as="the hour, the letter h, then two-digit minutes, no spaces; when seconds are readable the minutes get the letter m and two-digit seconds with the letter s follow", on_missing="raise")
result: 10h20
